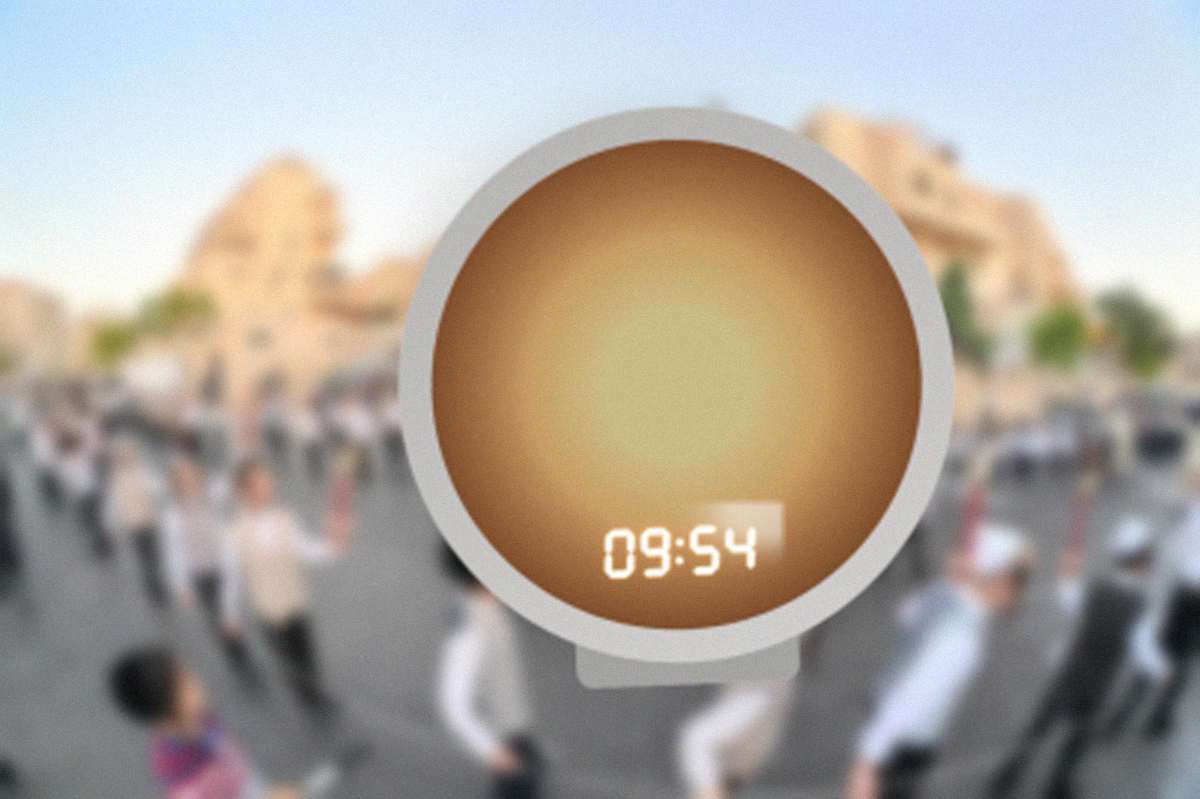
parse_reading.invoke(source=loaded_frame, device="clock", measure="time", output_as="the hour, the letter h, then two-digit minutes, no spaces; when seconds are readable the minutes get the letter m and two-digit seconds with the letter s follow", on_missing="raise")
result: 9h54
